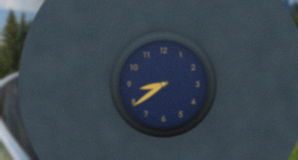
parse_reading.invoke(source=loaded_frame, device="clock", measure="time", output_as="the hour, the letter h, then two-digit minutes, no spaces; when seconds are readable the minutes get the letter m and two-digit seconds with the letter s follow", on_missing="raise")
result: 8h39
